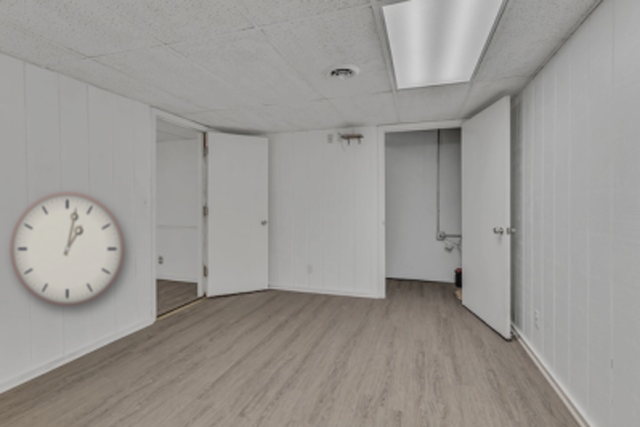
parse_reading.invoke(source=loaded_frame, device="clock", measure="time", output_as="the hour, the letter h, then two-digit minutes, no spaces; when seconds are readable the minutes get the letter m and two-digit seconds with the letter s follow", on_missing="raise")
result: 1h02
